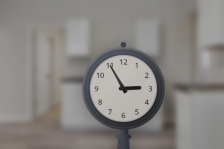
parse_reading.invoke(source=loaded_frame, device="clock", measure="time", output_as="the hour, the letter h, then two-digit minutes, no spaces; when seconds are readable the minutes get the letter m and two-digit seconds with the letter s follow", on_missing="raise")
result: 2h55
